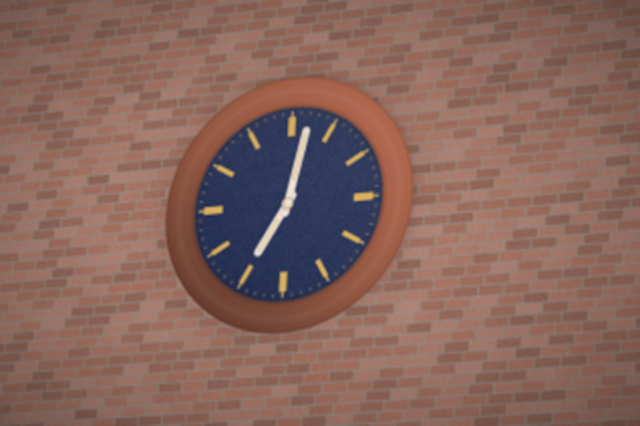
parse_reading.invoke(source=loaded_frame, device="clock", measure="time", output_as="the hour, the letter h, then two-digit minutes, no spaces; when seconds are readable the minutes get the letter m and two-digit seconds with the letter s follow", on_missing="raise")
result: 7h02
